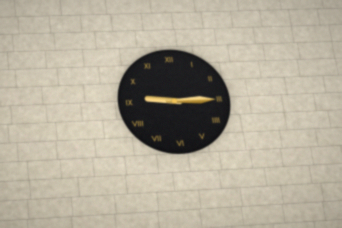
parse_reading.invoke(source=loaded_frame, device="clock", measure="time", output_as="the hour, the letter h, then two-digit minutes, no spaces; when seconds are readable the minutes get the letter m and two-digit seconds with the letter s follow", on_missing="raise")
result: 9h15
